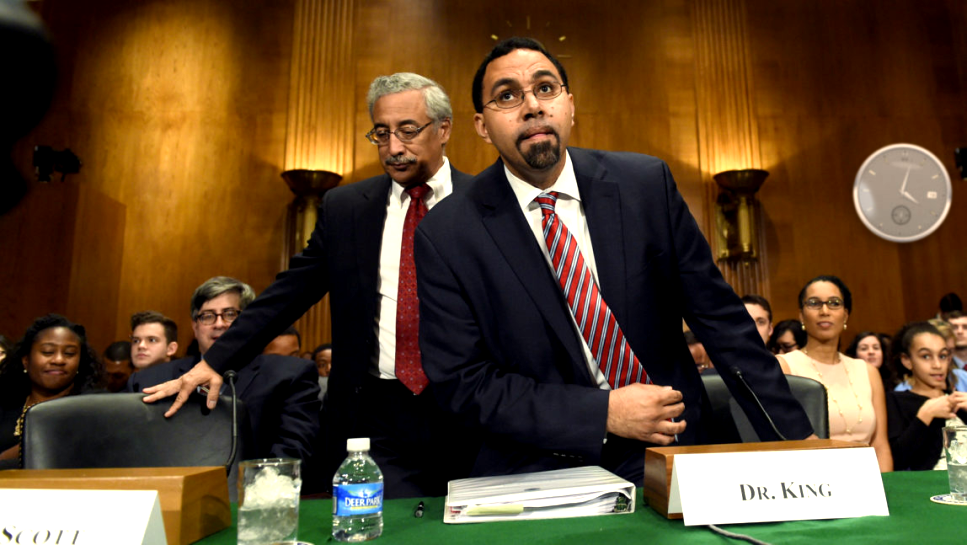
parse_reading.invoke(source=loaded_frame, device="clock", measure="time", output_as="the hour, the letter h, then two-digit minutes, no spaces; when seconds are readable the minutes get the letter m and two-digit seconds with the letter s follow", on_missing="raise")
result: 4h02
